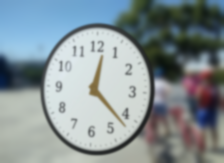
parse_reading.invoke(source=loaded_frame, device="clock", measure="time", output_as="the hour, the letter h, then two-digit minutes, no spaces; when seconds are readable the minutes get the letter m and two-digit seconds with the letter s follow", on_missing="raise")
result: 12h22
